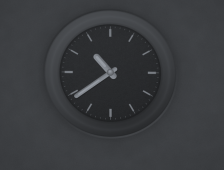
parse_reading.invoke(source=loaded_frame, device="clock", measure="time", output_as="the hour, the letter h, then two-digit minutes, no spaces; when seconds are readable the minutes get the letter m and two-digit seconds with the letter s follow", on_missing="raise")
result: 10h39
